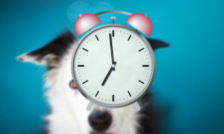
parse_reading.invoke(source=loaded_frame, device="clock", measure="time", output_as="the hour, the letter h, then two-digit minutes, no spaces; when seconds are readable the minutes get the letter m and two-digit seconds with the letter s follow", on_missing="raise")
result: 6h59
